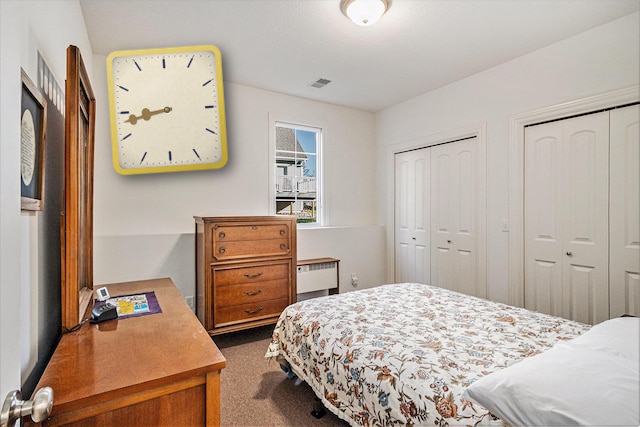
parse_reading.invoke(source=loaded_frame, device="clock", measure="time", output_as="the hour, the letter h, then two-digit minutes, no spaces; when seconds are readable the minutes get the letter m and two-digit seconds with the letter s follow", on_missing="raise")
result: 8h43
